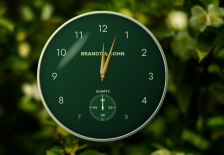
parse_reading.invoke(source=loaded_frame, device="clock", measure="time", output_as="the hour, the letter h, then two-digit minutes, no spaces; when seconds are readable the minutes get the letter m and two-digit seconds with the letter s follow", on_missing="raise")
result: 12h03
